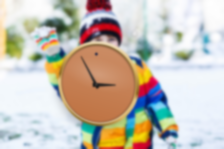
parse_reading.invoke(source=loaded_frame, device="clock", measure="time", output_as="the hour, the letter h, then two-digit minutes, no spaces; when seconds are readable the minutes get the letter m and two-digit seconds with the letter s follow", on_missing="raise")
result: 2h55
